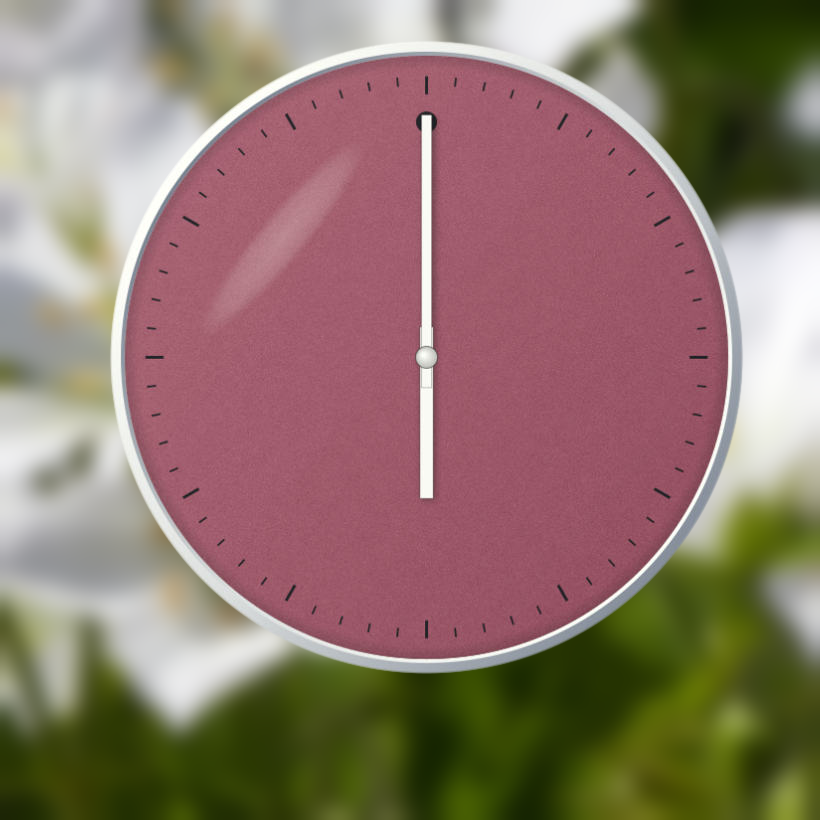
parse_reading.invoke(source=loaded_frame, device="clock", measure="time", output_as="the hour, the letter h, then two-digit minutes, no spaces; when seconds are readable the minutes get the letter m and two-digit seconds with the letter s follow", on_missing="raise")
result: 6h00
